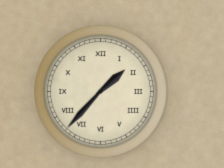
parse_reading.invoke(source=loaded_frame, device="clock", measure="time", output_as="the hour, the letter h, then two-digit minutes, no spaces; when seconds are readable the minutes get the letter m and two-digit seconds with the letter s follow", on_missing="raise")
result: 1h37
